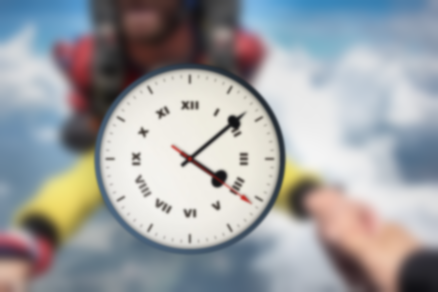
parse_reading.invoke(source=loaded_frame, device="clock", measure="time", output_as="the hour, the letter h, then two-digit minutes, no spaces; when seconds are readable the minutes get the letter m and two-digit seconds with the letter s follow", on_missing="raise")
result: 4h08m21s
